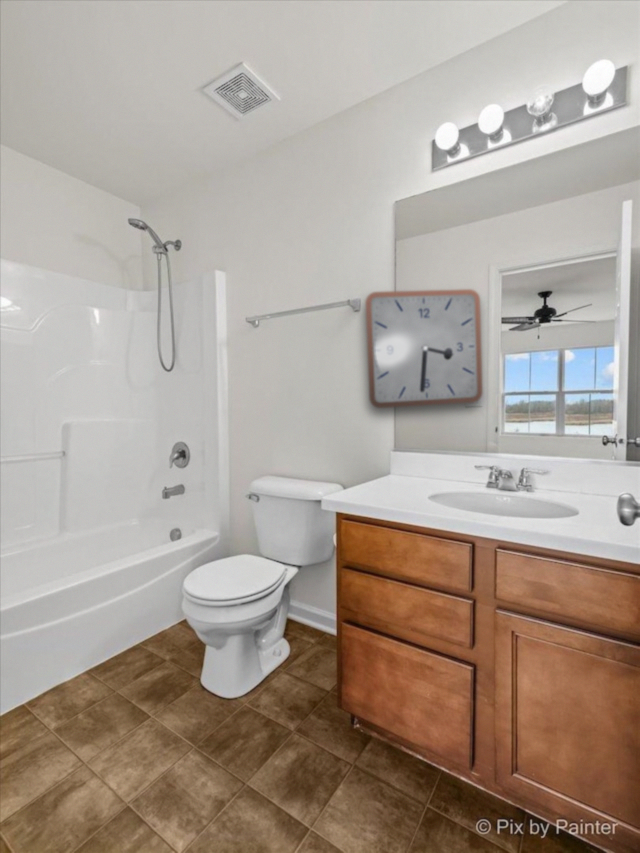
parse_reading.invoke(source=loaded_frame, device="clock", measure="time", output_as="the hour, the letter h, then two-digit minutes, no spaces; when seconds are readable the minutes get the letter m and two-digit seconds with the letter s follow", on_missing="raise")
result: 3h31
